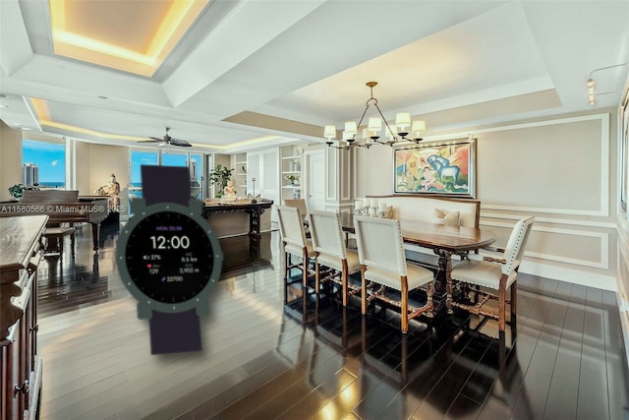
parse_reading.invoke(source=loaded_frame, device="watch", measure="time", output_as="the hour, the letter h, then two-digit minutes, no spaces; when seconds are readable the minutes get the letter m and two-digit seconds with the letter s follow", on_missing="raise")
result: 12h00
